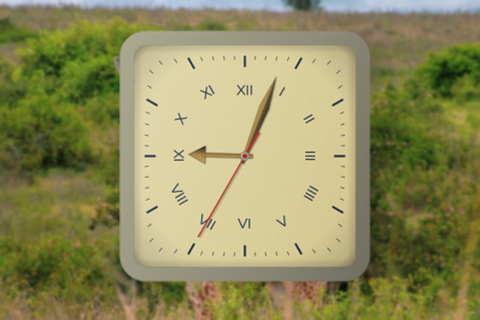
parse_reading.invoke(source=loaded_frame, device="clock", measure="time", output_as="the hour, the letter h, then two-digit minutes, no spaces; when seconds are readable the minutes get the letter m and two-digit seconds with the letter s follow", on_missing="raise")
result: 9h03m35s
